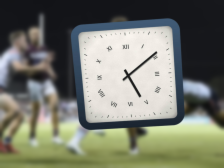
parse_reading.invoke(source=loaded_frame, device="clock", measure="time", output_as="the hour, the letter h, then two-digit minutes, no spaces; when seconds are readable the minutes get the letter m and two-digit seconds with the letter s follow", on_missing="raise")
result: 5h09
